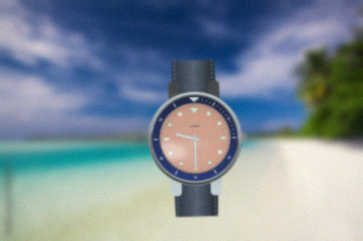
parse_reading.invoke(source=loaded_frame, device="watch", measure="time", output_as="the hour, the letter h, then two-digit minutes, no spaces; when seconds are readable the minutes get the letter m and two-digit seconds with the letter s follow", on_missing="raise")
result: 9h30
